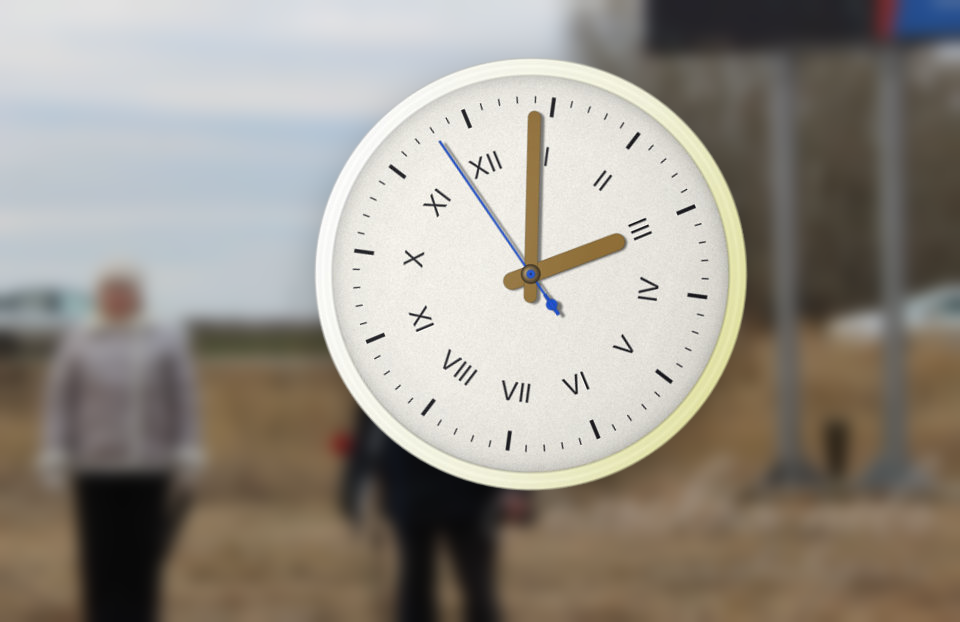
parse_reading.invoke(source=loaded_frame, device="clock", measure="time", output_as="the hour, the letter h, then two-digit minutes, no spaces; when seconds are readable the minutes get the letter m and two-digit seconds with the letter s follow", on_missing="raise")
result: 3h03m58s
